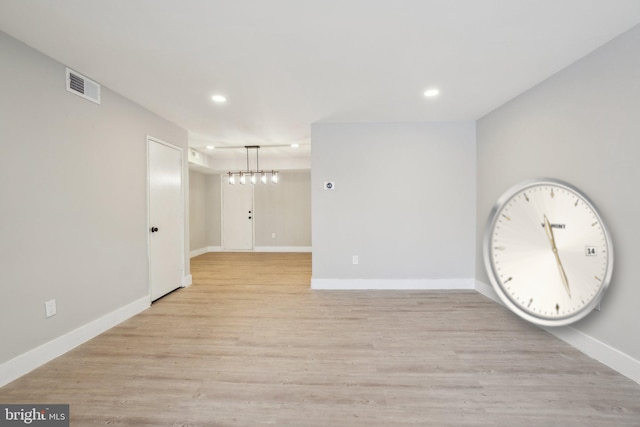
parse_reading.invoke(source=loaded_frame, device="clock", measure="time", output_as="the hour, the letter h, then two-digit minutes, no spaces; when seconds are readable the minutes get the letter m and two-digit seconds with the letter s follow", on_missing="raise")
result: 11h27
